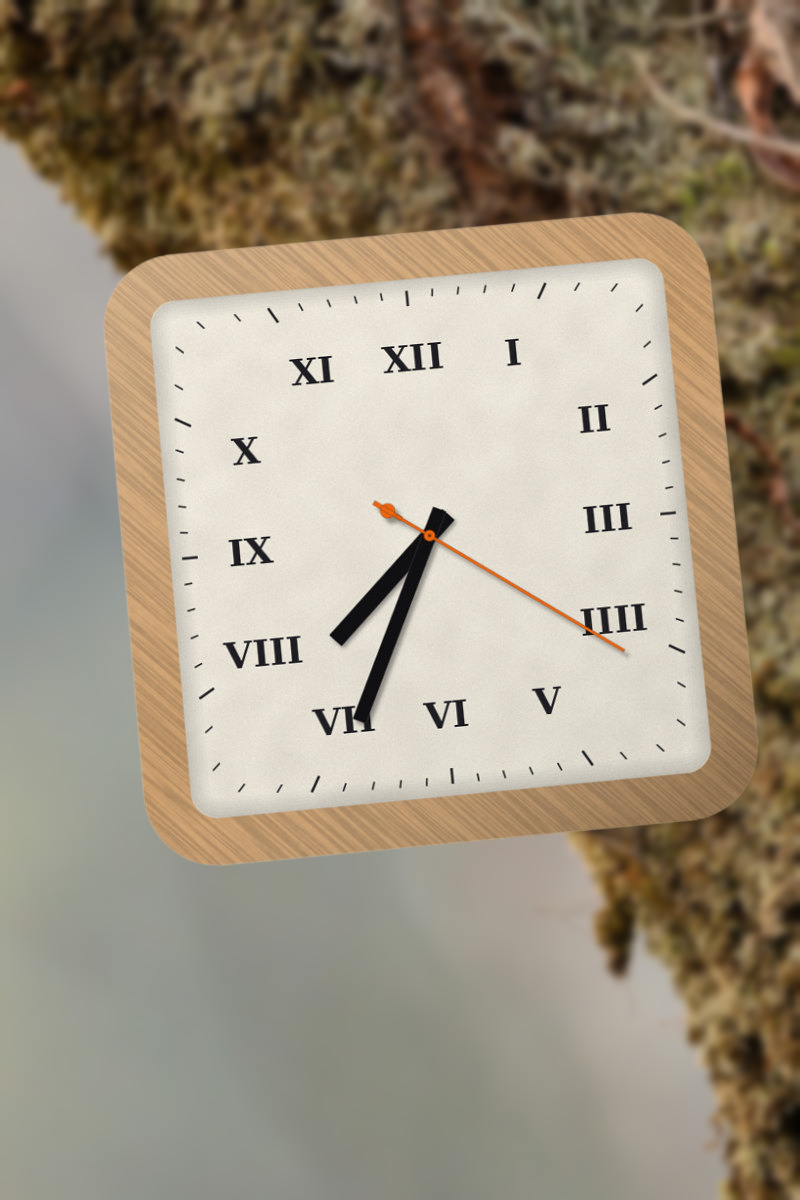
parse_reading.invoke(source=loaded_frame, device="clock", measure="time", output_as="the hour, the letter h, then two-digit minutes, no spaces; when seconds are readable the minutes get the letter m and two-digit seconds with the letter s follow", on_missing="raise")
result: 7h34m21s
